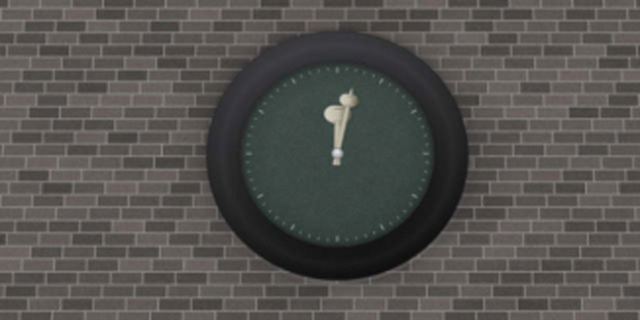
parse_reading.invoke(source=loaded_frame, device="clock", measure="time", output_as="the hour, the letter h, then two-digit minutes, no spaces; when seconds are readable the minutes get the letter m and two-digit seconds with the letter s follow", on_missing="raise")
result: 12h02
